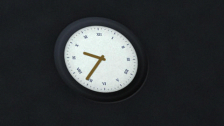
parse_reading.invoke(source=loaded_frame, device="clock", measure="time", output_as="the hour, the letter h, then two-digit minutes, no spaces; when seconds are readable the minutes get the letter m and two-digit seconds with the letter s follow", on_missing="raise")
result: 9h36
